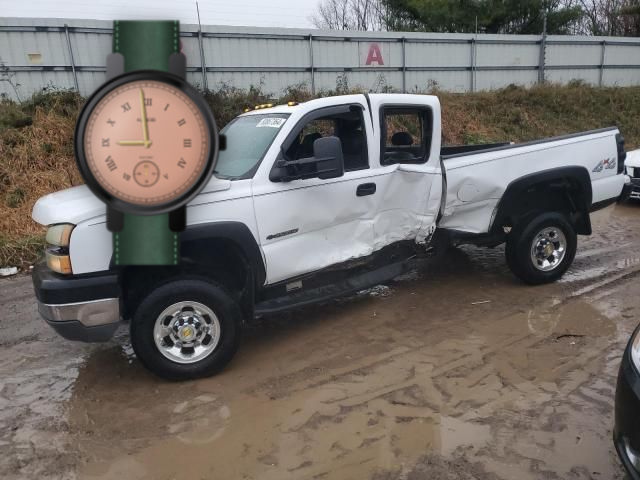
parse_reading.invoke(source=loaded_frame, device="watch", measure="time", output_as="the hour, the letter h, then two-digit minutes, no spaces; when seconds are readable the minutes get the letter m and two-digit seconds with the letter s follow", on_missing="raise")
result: 8h59
